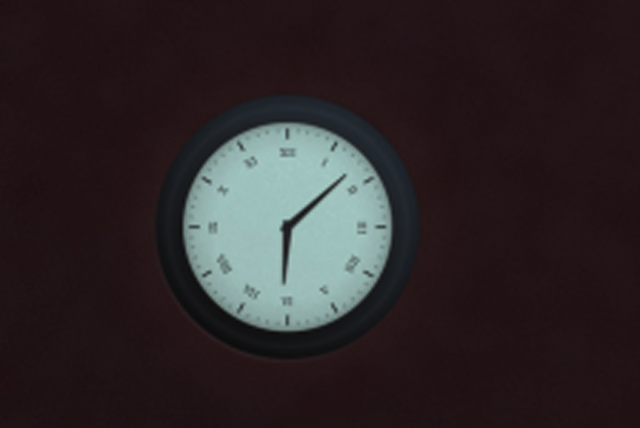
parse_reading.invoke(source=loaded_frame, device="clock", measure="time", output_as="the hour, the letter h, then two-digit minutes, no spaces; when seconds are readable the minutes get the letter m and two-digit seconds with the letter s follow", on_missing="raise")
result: 6h08
